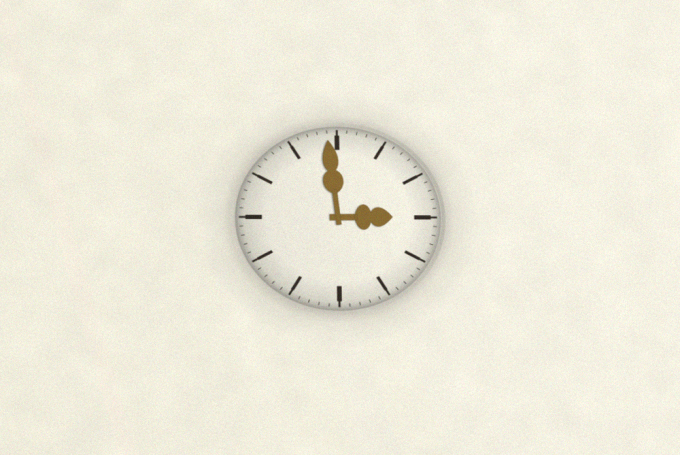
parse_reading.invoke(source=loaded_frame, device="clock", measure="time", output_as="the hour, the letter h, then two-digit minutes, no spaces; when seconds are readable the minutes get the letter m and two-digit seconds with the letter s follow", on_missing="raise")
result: 2h59
